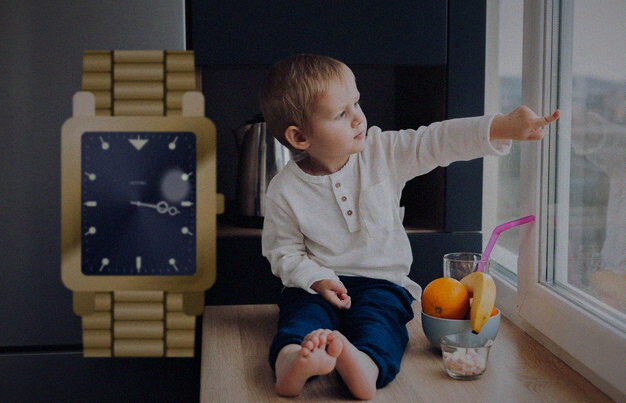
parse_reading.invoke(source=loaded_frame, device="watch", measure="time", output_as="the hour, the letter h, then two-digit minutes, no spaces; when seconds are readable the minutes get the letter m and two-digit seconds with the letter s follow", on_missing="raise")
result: 3h17
